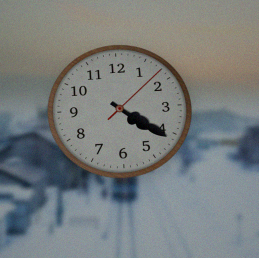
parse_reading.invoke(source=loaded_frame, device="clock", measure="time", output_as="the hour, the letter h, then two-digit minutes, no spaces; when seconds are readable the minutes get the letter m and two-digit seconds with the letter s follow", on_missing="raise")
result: 4h21m08s
